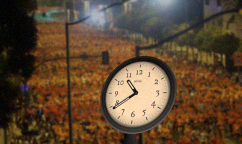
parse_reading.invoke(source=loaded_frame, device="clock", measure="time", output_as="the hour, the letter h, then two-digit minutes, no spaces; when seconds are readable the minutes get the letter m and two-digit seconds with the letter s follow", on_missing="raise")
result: 10h39
